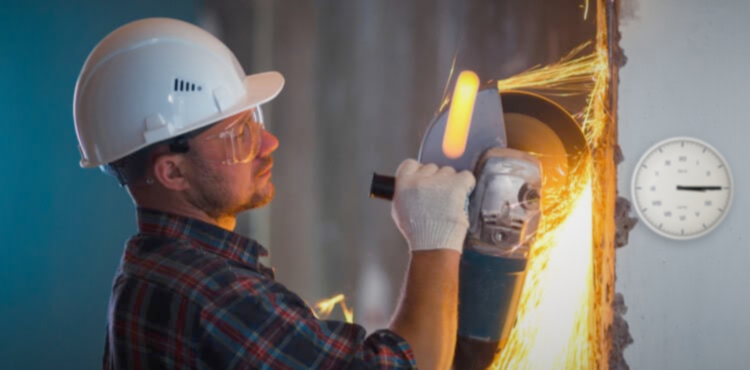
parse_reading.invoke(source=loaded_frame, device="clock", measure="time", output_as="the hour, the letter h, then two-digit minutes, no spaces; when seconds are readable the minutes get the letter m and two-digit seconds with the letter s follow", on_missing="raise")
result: 3h15
